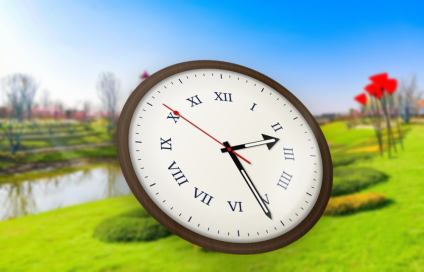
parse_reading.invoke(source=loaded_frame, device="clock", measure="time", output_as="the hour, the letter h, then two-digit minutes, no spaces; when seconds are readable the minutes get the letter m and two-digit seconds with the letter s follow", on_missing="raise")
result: 2h25m51s
